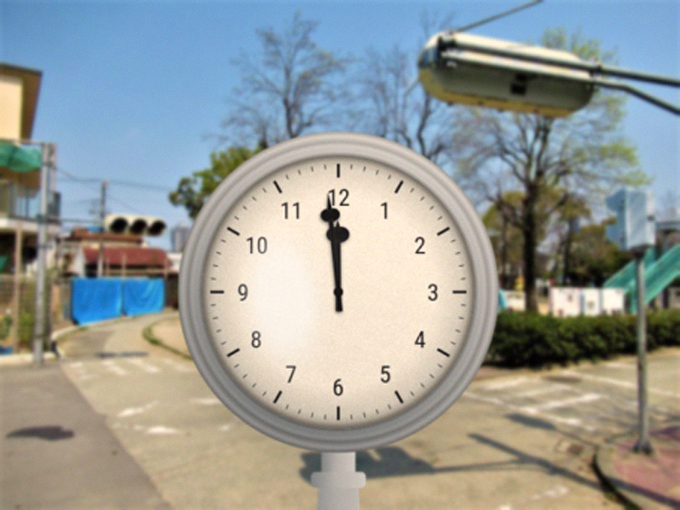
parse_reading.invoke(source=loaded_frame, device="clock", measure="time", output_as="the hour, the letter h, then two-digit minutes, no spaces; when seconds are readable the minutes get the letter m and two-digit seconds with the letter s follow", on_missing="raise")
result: 11h59
